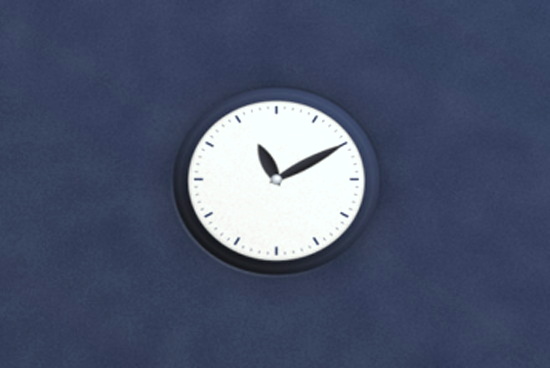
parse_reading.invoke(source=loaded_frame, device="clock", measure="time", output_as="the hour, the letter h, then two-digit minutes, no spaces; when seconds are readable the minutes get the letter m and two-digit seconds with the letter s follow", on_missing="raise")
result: 11h10
